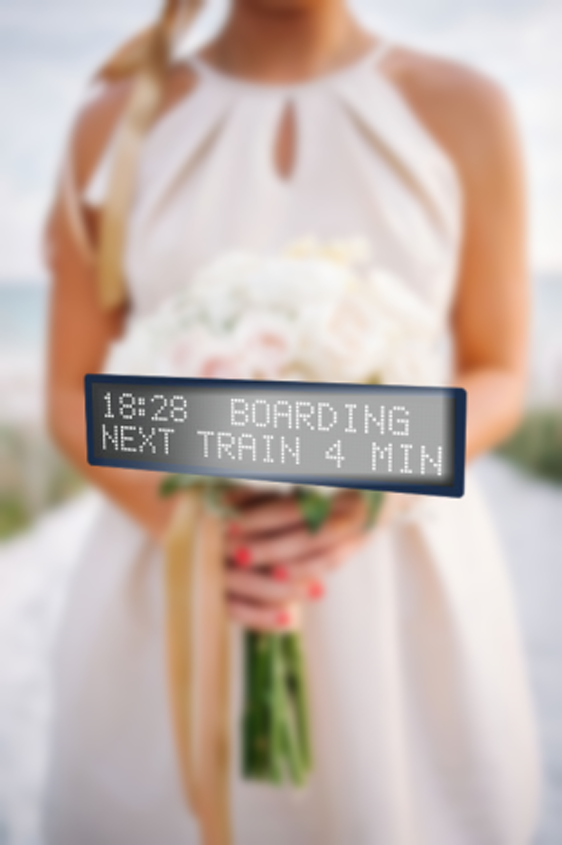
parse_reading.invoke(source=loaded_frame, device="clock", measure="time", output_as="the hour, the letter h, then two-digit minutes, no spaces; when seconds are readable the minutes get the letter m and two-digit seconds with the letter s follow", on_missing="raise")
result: 18h28
